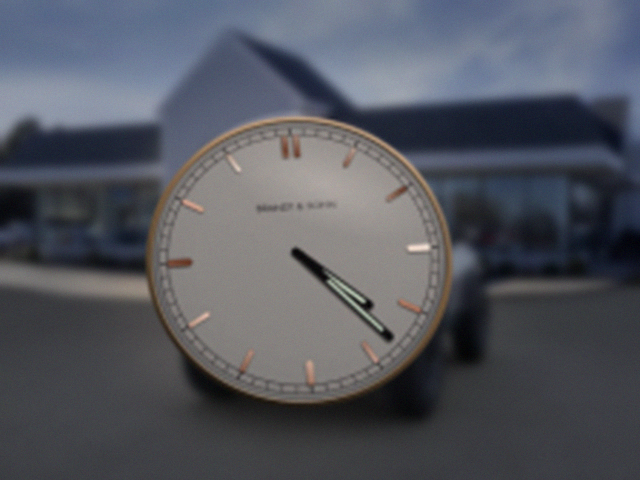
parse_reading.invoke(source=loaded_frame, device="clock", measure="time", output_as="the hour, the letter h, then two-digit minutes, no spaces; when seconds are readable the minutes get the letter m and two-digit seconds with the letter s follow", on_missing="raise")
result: 4h23
